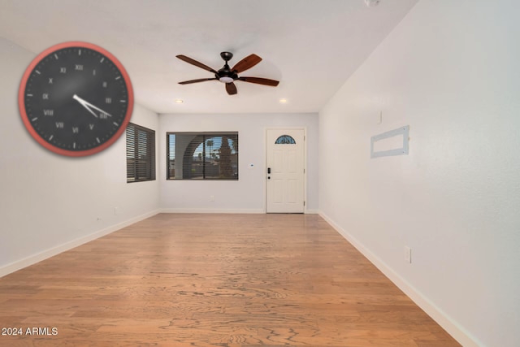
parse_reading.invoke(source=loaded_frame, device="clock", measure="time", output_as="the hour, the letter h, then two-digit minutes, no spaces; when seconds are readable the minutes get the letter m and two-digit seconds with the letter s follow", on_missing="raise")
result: 4h19
